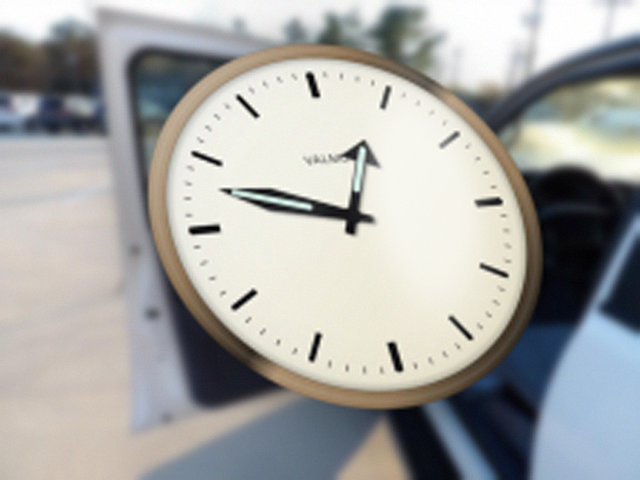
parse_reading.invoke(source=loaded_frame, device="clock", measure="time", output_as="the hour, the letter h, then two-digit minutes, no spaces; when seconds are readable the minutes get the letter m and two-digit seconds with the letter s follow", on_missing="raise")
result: 12h48
